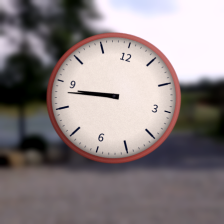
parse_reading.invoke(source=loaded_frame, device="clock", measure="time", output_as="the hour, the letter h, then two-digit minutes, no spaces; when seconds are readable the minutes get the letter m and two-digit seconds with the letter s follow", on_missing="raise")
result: 8h43
